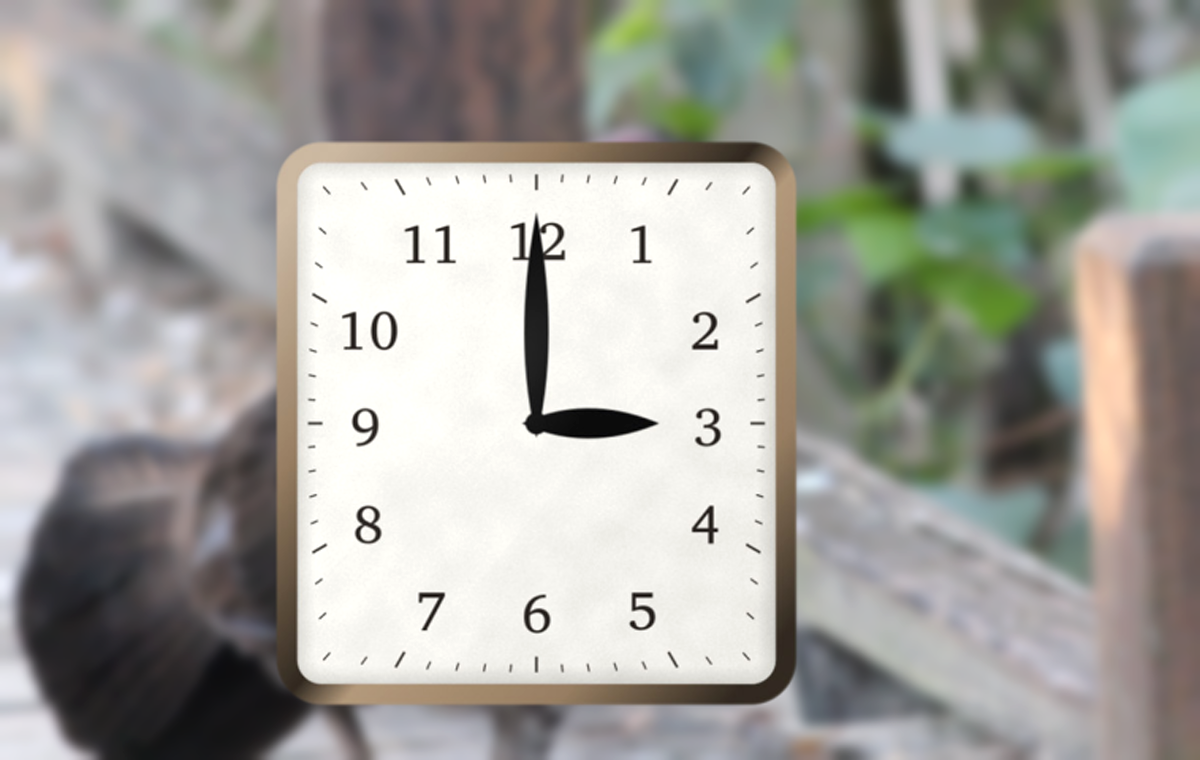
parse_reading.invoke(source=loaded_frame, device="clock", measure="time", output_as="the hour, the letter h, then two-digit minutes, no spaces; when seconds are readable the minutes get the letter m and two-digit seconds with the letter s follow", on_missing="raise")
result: 3h00
